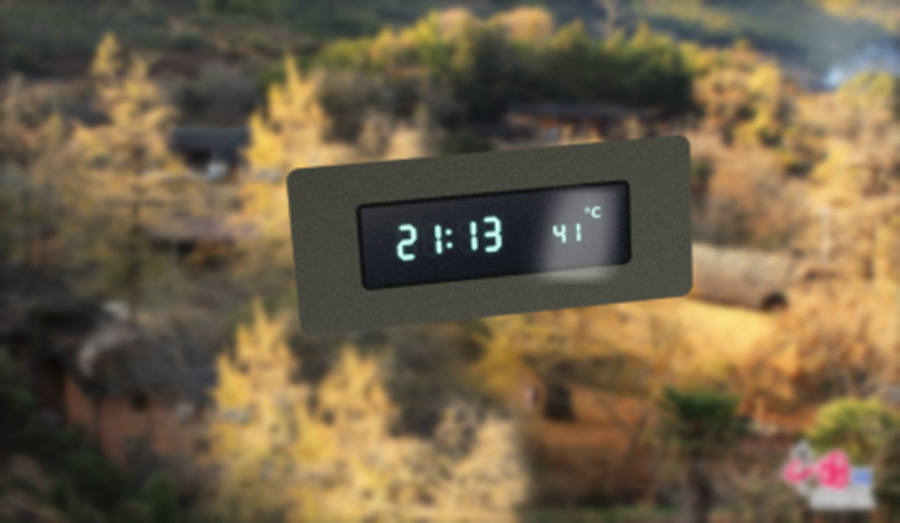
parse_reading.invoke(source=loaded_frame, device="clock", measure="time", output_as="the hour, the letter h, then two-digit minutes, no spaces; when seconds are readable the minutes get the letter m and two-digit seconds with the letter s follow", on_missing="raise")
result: 21h13
